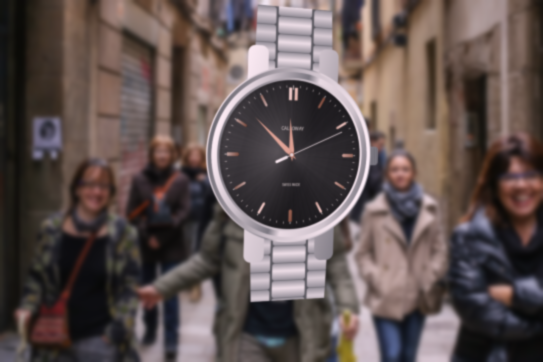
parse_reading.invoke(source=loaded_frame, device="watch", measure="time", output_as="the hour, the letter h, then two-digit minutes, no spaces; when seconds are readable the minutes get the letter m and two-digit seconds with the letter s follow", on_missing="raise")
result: 11h52m11s
